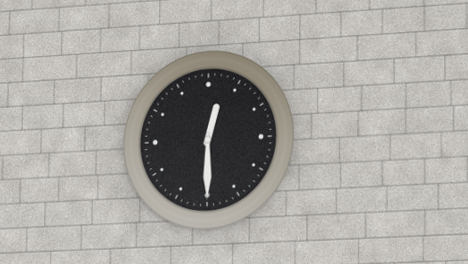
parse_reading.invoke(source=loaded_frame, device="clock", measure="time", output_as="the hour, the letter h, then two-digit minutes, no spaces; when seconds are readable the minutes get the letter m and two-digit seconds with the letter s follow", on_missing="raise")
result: 12h30
